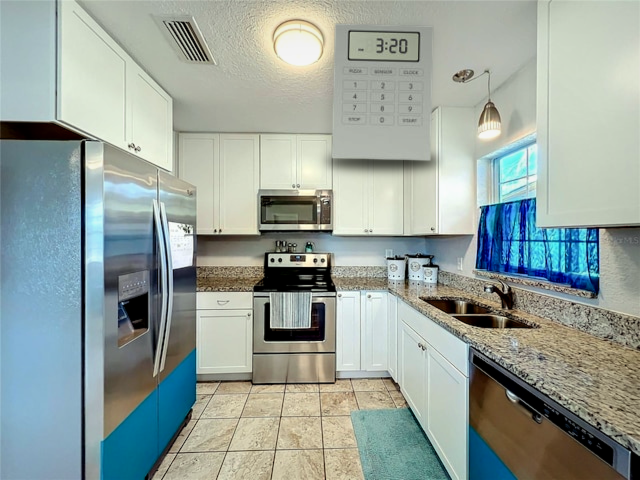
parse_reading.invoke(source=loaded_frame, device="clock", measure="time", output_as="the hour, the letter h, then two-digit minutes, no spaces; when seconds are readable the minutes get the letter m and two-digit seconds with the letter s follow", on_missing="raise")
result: 3h20
